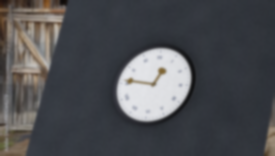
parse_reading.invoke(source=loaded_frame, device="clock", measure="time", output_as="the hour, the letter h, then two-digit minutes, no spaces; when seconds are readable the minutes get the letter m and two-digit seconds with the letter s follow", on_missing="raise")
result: 12h46
